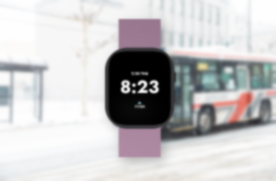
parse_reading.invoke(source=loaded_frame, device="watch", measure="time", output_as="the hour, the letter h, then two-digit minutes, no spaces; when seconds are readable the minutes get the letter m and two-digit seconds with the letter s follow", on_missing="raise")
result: 8h23
